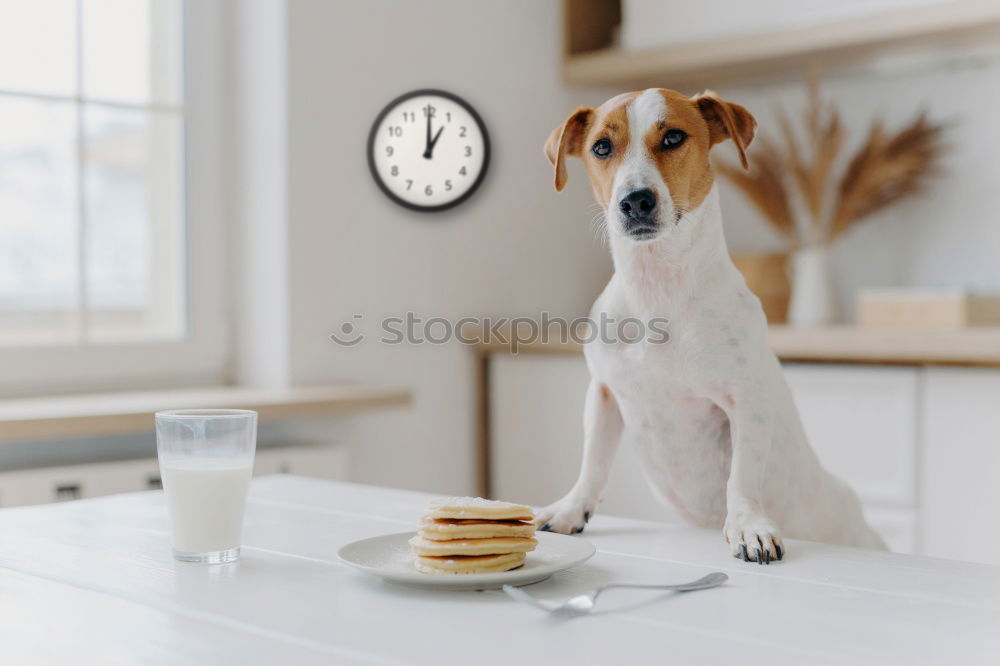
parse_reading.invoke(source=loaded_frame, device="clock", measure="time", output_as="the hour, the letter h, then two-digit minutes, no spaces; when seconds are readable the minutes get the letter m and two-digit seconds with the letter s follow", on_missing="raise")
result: 1h00
